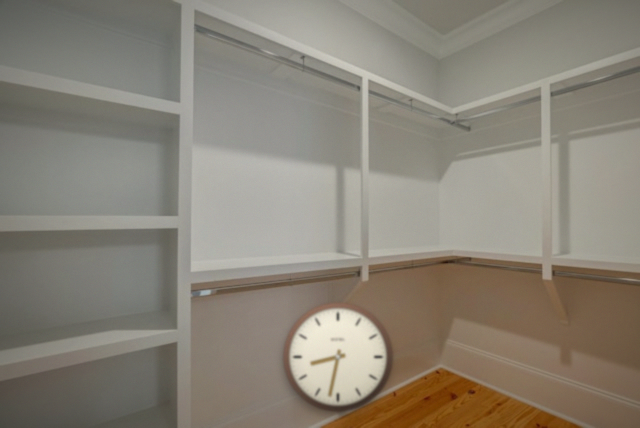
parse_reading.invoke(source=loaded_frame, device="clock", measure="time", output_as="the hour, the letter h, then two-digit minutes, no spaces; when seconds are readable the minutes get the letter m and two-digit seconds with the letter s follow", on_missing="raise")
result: 8h32
